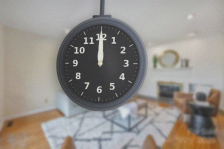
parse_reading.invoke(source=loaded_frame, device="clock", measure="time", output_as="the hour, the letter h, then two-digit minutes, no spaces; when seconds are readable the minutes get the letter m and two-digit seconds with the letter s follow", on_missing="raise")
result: 12h00
